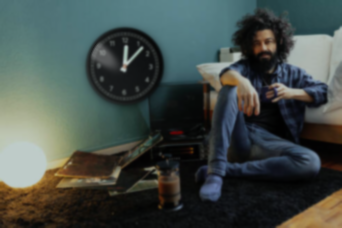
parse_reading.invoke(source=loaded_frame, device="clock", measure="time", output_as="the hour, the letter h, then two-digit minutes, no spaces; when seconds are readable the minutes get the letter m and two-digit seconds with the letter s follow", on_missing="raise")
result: 12h07
